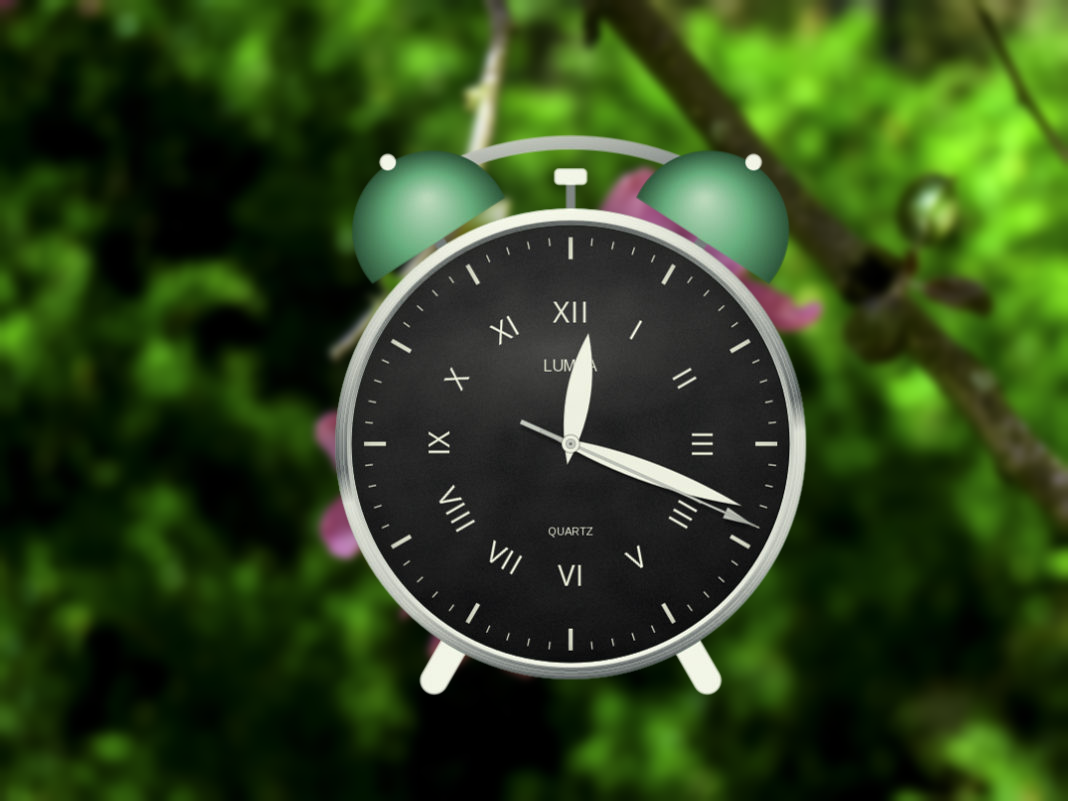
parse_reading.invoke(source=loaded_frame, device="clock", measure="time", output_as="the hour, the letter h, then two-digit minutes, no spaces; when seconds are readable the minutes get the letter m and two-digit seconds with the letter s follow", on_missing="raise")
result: 12h18m19s
